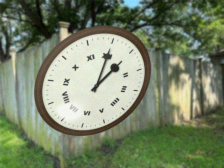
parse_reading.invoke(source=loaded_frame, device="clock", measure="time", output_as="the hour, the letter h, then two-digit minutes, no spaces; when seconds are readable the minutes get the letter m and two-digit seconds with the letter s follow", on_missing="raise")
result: 1h00
